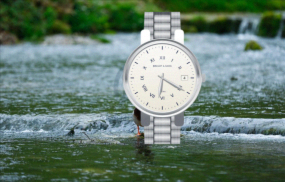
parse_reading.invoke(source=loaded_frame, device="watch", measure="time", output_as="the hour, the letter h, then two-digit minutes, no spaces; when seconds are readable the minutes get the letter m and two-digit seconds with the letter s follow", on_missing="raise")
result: 6h20
